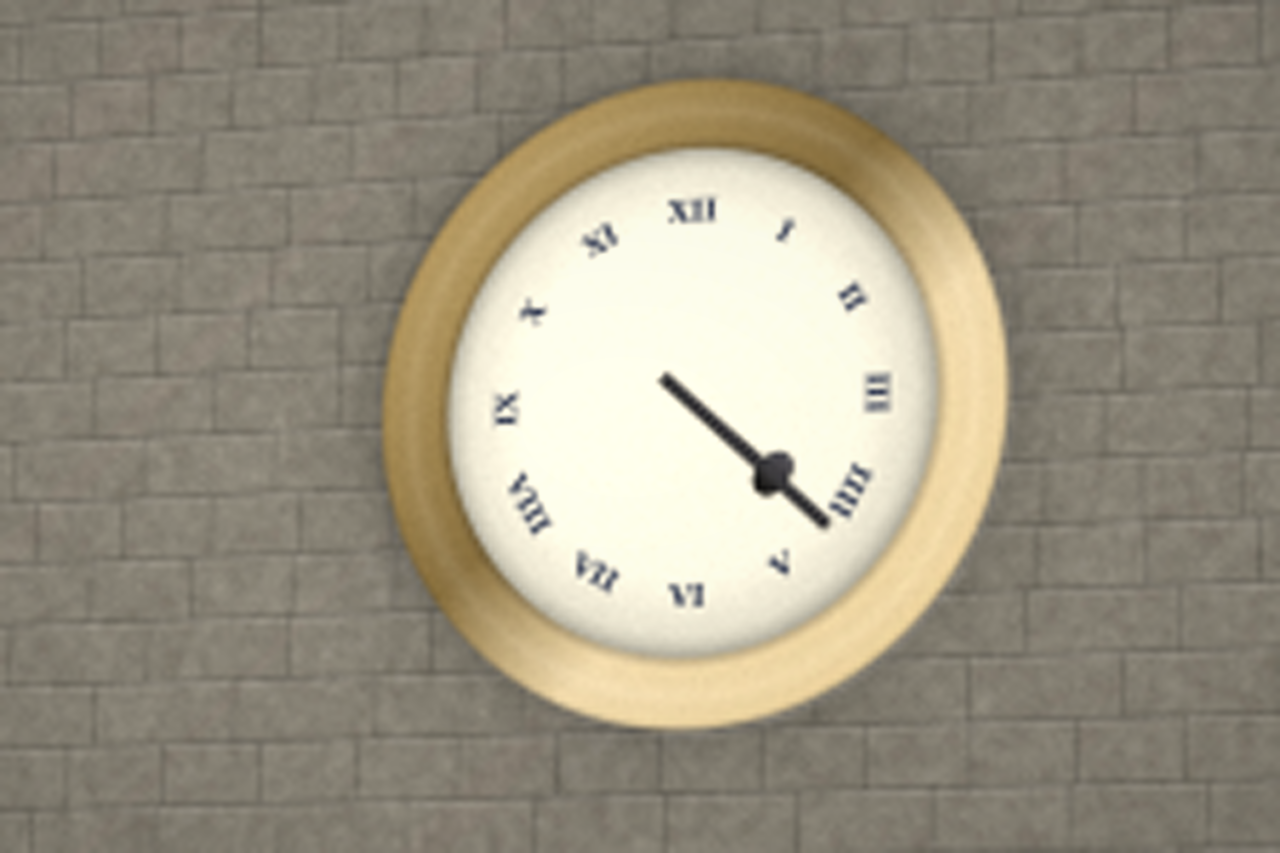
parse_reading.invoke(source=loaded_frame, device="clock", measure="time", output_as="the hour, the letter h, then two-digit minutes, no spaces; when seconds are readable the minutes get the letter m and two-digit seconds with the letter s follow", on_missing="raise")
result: 4h22
